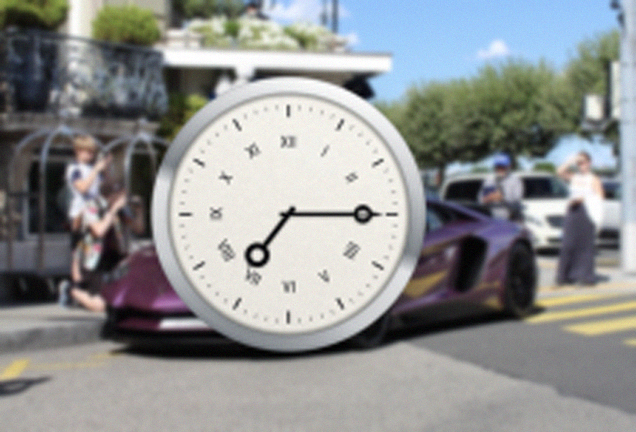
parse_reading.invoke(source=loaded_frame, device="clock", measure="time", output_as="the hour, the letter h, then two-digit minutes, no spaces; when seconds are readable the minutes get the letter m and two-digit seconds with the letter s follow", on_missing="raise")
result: 7h15
